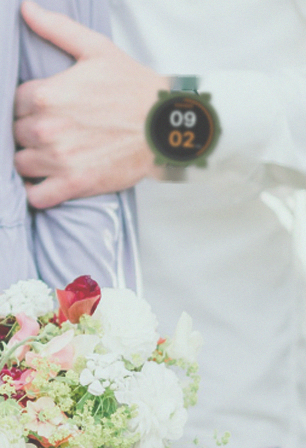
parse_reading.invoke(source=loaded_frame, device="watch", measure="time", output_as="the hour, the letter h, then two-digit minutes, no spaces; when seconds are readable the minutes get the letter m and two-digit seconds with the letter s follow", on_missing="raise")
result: 9h02
